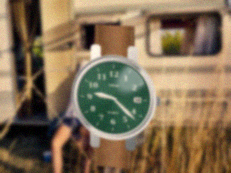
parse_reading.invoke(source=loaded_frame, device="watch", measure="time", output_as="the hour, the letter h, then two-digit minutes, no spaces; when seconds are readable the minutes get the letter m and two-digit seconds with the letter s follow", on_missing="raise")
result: 9h22
